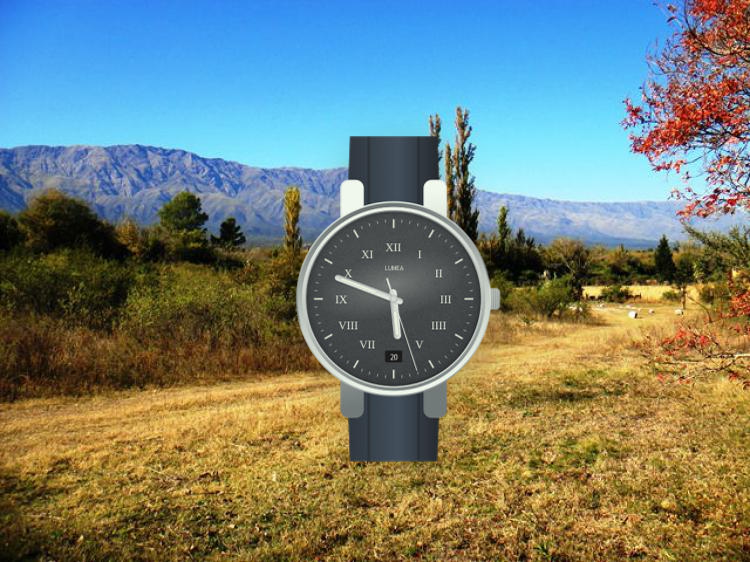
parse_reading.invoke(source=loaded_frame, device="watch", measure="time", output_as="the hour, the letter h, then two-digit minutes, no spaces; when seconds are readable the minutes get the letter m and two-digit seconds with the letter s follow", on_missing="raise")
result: 5h48m27s
